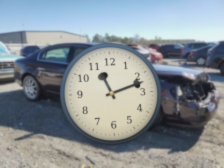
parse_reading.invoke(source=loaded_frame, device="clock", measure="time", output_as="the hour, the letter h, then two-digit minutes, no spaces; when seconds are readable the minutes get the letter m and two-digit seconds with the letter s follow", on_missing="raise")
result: 11h12
